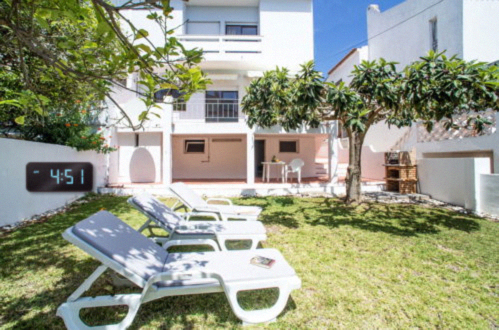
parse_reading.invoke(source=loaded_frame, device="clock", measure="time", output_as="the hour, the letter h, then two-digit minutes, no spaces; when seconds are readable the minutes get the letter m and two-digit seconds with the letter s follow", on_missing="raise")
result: 4h51
